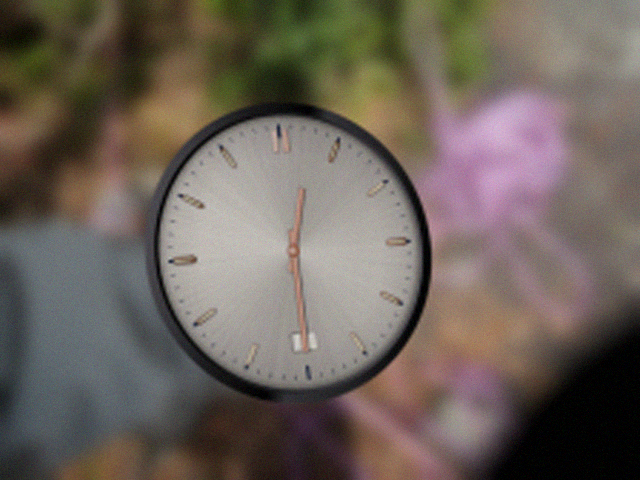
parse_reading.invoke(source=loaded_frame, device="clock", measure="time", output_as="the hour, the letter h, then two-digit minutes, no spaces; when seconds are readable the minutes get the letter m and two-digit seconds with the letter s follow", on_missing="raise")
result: 12h30
